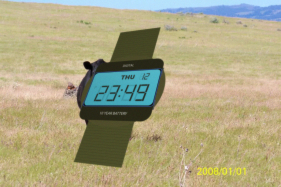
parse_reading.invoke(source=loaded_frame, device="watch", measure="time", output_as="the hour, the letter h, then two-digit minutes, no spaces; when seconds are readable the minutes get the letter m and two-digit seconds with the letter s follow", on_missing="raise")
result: 23h49
